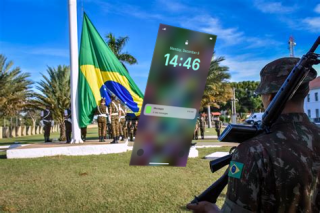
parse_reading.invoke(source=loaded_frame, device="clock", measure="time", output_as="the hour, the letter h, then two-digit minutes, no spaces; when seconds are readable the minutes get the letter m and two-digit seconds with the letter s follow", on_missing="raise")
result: 14h46
